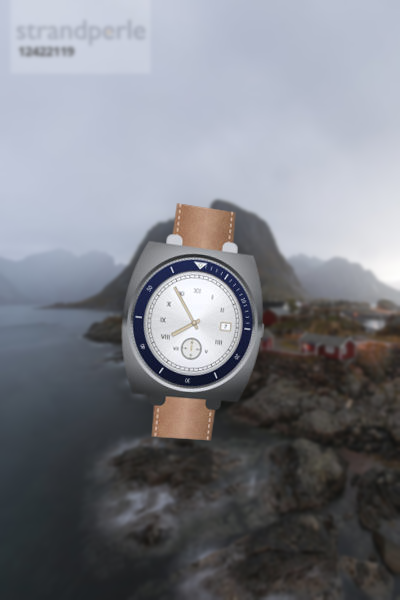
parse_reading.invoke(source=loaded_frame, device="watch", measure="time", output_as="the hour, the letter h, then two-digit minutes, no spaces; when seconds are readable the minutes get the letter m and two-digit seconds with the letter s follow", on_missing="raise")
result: 7h54
